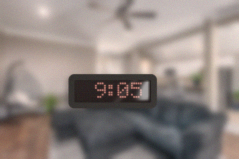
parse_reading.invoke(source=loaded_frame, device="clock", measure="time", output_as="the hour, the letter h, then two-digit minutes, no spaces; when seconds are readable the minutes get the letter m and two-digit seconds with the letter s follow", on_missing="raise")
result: 9h05
